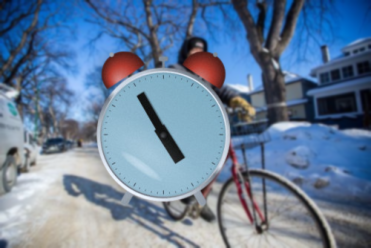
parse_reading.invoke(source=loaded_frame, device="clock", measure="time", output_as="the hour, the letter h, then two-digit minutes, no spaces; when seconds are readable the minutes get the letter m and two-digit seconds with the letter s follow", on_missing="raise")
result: 4h55
